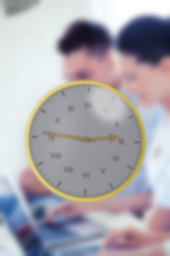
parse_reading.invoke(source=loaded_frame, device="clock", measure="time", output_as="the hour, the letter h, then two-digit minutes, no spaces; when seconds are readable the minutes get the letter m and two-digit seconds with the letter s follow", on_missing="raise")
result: 2h46
